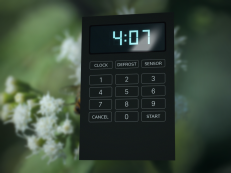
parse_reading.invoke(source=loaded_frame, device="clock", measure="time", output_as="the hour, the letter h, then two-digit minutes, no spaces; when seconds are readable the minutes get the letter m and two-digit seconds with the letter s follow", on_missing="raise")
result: 4h07
